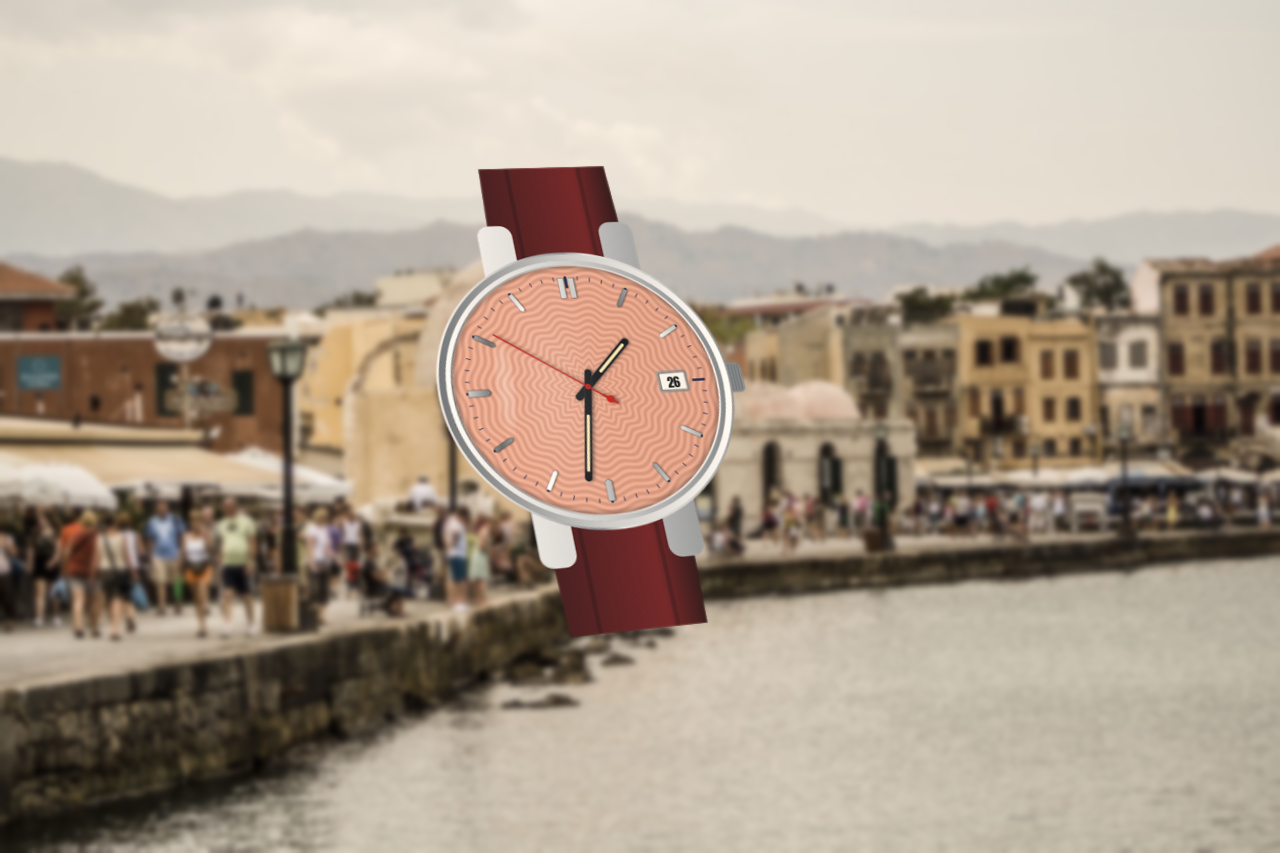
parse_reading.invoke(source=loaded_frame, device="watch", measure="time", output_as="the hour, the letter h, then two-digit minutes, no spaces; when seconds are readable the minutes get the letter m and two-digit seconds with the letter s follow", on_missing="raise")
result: 1h31m51s
